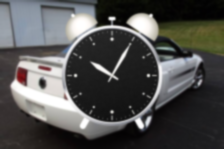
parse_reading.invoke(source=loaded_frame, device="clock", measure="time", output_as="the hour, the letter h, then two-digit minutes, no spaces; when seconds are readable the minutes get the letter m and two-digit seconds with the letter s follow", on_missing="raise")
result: 10h05
